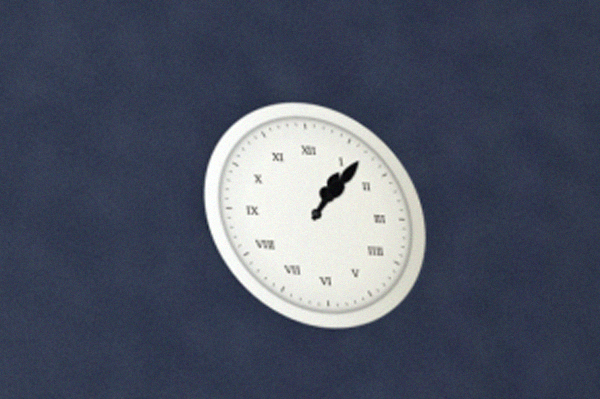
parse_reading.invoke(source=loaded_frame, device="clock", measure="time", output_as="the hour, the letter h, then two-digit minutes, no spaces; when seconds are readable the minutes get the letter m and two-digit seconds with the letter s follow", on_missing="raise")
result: 1h07
